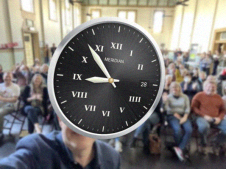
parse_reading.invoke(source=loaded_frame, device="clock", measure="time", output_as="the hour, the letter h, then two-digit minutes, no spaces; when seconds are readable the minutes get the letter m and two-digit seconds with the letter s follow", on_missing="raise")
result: 8h53
